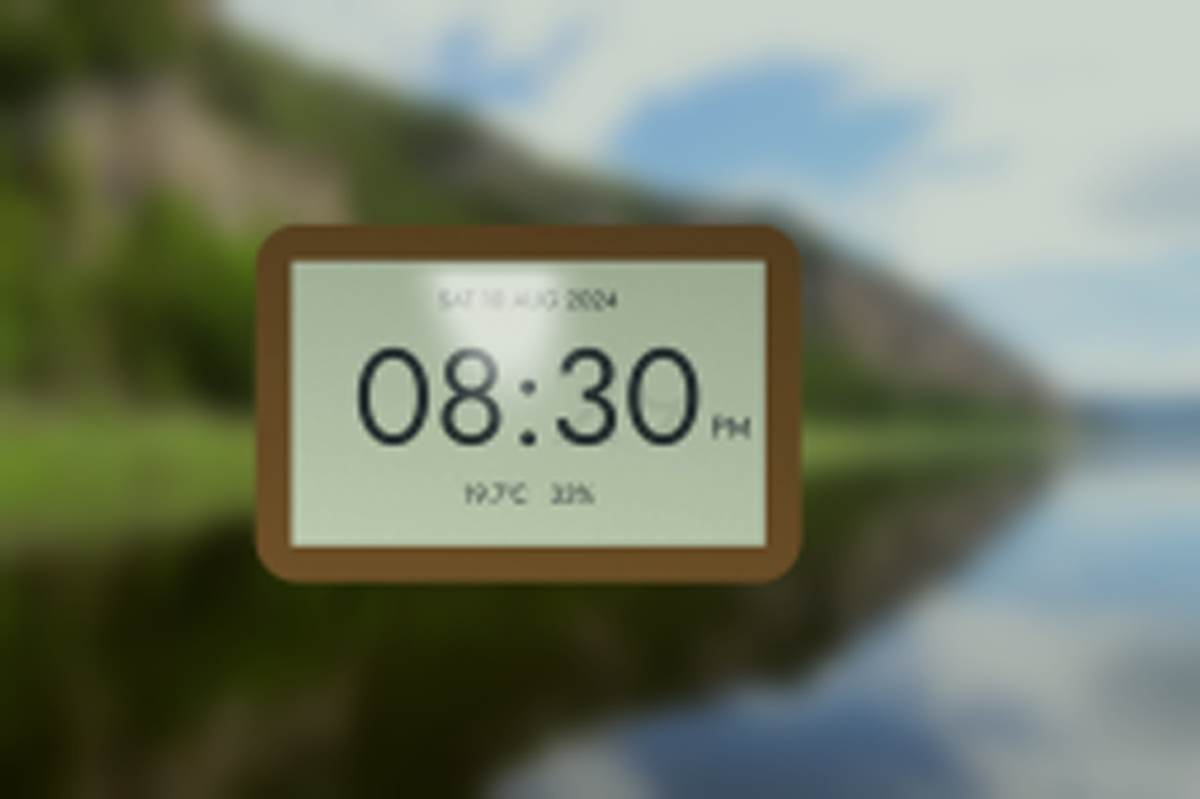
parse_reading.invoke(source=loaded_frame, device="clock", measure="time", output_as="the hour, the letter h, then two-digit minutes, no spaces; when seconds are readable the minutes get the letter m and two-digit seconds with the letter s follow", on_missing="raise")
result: 8h30
